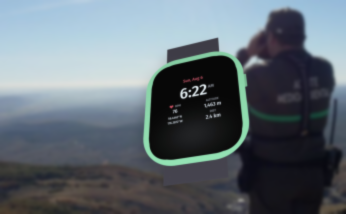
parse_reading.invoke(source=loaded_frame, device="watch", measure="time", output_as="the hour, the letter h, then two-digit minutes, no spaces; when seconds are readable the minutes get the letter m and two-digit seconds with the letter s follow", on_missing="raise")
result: 6h22
